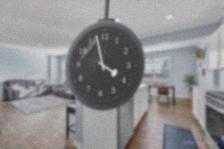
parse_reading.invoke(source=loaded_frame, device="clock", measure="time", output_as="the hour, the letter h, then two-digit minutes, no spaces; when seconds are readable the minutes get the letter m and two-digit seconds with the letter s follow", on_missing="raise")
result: 3h57
